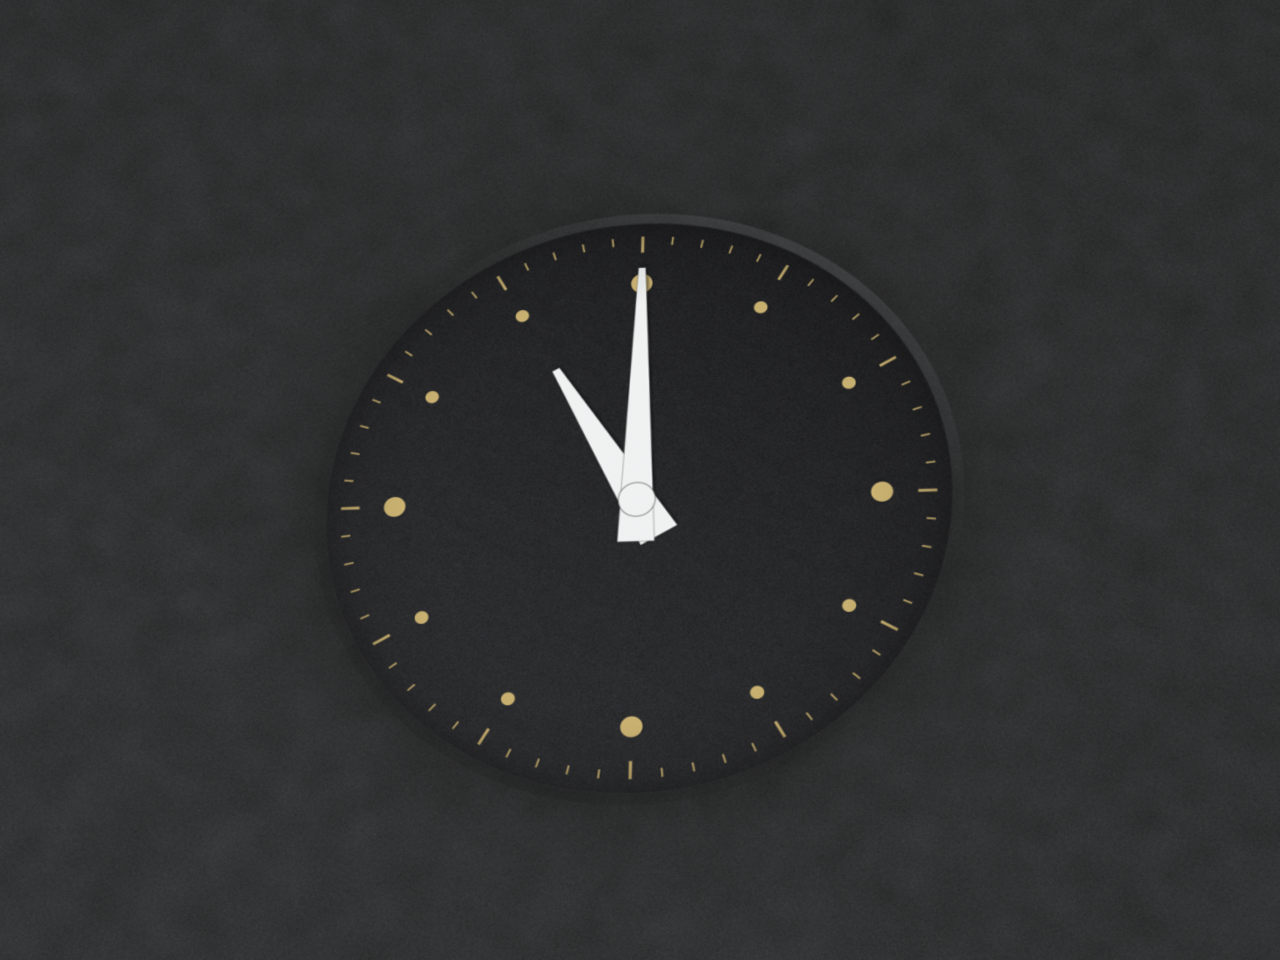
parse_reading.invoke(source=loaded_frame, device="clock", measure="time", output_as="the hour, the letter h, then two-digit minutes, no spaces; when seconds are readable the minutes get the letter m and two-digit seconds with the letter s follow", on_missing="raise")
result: 11h00
